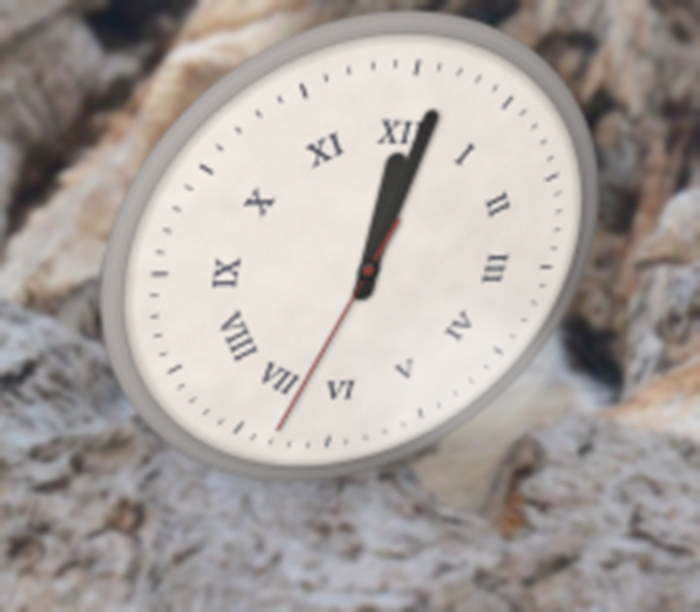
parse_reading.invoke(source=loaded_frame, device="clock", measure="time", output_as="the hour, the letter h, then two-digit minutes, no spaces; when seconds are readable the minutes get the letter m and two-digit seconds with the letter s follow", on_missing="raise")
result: 12h01m33s
